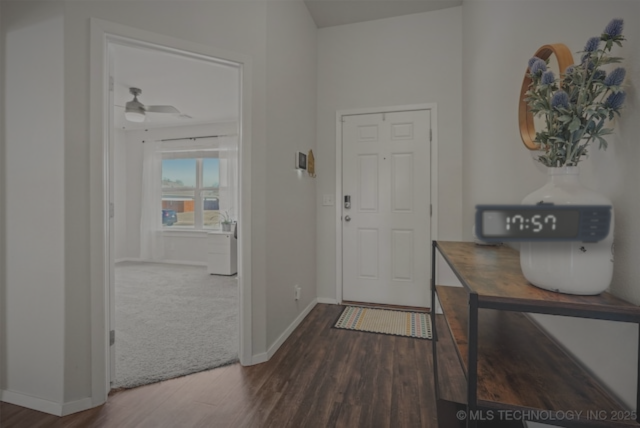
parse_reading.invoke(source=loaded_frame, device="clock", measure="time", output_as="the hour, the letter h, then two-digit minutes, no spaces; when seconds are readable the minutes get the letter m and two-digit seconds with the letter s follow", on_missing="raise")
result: 17h57
